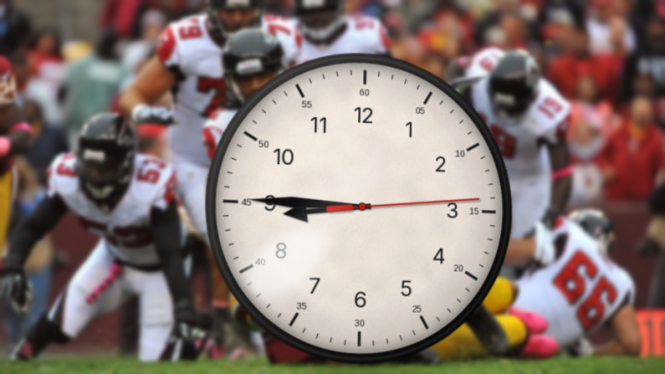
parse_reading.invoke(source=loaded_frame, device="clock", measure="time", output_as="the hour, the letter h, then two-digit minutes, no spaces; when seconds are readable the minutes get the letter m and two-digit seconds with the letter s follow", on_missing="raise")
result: 8h45m14s
